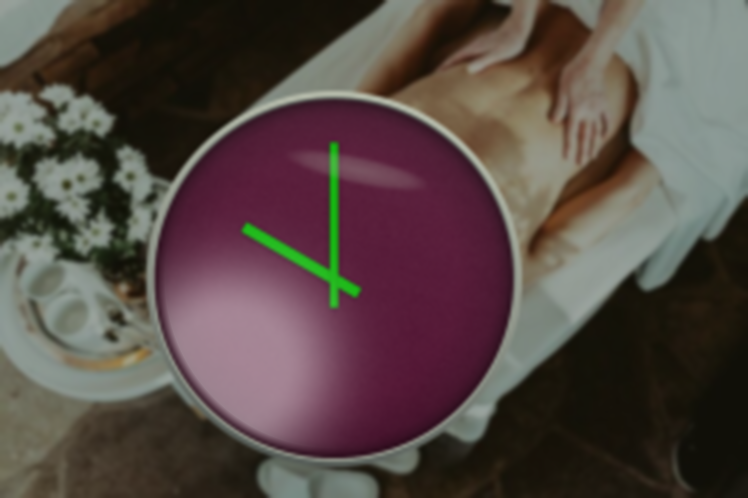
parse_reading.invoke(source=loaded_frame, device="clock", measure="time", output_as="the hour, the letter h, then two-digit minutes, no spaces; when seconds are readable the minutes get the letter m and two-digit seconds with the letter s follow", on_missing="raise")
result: 10h00
